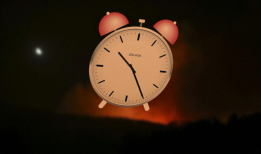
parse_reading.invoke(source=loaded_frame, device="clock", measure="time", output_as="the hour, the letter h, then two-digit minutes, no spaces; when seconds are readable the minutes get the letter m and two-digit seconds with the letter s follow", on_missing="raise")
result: 10h25
